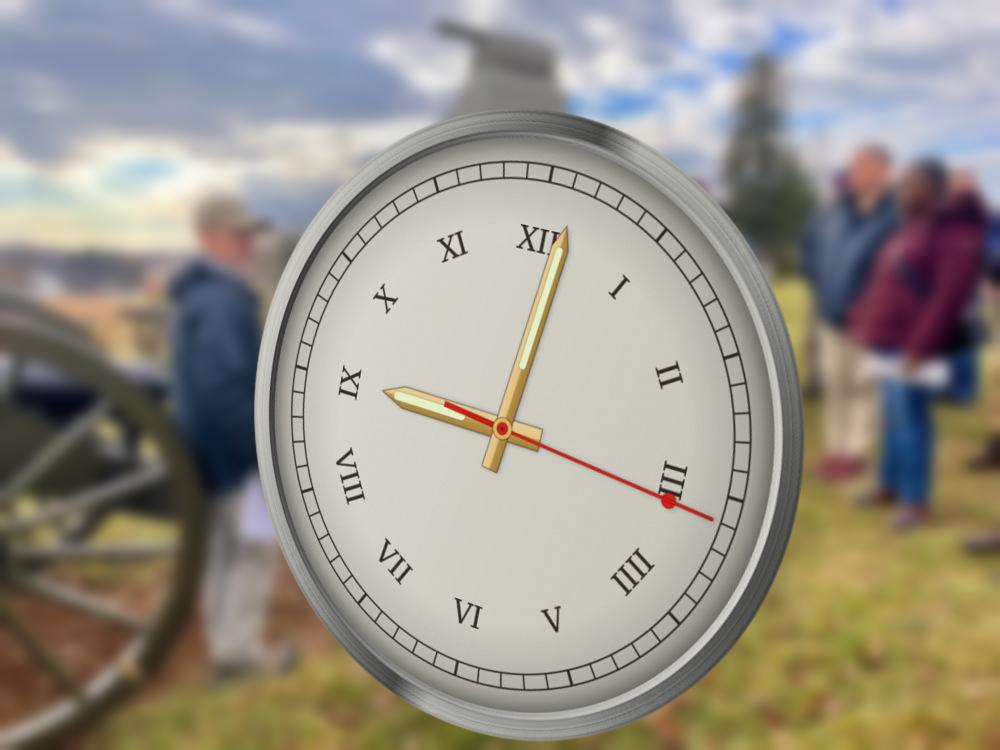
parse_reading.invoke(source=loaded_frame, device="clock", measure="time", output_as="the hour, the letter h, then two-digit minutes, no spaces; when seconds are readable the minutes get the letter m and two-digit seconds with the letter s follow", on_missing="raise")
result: 9h01m16s
